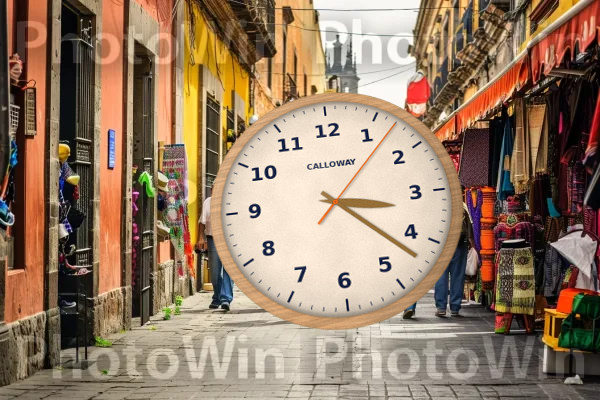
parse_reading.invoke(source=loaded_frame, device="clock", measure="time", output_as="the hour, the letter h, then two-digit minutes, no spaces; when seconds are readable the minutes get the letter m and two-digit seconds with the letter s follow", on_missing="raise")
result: 3h22m07s
